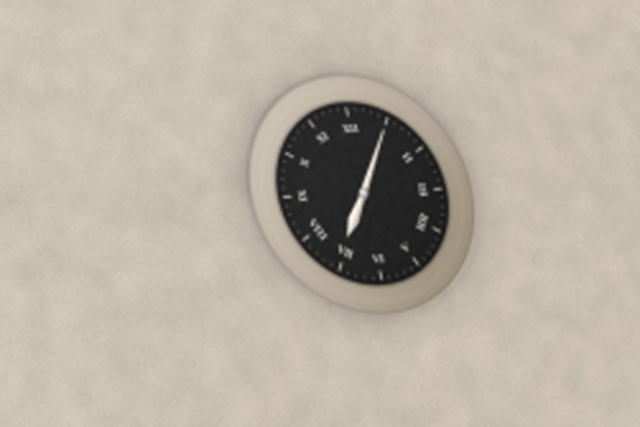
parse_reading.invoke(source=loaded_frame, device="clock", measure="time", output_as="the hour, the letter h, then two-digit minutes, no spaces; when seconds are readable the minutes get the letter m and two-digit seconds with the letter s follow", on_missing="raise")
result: 7h05
